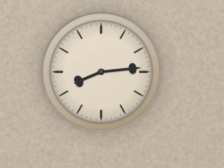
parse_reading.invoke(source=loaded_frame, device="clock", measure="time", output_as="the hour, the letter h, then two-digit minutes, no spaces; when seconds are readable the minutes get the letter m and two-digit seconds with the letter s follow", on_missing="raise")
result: 8h14
